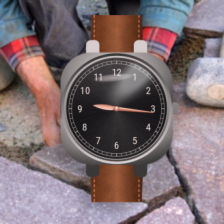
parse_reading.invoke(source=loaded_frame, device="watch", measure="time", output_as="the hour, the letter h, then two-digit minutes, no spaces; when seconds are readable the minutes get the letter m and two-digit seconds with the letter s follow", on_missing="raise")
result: 9h16
